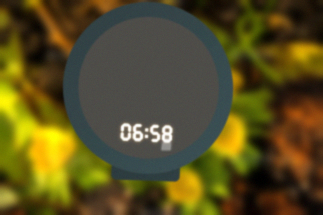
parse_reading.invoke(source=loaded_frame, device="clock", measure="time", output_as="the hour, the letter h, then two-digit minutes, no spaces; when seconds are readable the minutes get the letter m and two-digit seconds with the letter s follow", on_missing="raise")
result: 6h58
